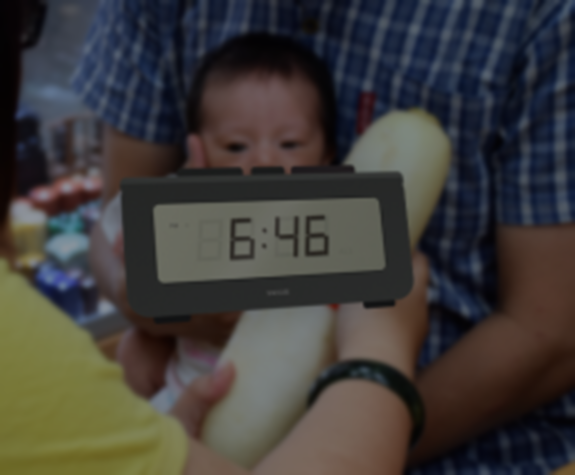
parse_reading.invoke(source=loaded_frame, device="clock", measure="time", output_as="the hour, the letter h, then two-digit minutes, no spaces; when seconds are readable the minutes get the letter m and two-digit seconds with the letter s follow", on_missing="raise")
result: 6h46
